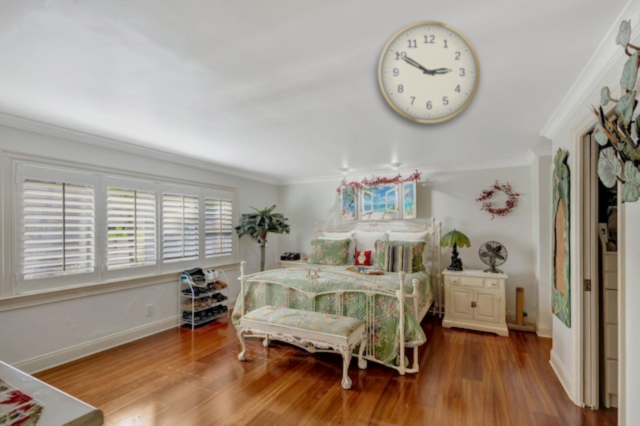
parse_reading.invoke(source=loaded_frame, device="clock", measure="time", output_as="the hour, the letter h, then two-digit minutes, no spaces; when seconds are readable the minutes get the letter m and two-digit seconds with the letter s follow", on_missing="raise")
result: 2h50
